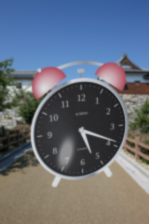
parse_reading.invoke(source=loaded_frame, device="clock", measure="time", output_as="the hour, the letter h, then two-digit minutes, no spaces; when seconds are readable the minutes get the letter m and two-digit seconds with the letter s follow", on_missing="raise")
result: 5h19
